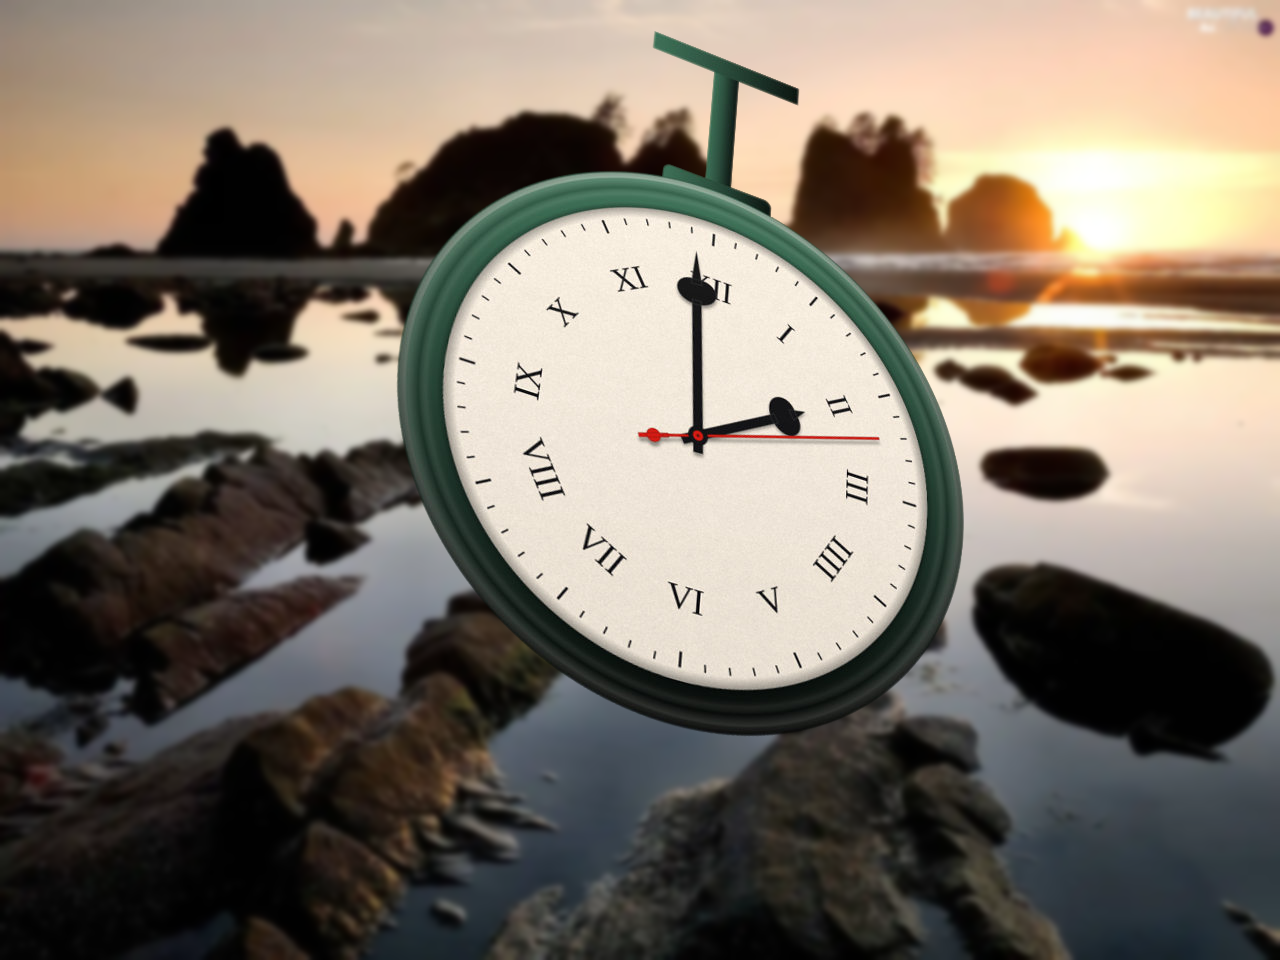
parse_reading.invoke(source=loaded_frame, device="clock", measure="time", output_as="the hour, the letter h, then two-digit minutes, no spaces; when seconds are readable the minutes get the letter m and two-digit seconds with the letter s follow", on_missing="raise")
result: 1h59m12s
